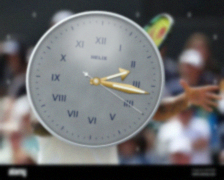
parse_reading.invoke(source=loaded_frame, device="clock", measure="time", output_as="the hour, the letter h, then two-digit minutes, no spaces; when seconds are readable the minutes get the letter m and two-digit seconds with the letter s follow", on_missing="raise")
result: 2h16m20s
